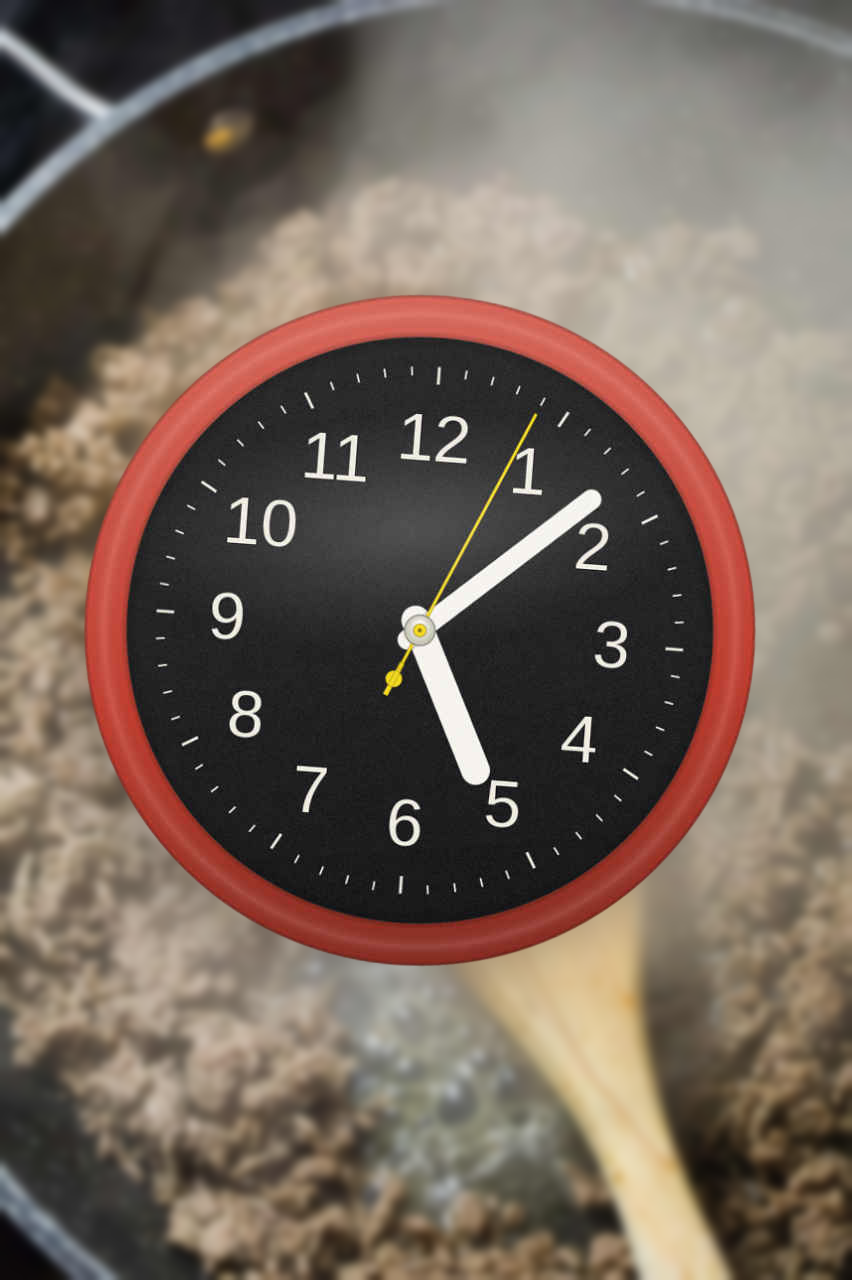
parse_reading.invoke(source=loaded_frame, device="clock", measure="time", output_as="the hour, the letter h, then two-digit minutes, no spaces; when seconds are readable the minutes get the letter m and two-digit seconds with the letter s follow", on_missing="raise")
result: 5h08m04s
